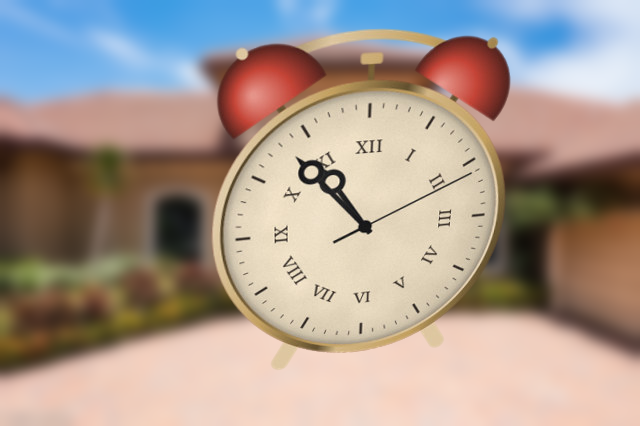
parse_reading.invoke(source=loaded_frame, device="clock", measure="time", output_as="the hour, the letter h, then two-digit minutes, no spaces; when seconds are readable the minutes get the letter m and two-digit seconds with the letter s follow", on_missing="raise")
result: 10h53m11s
